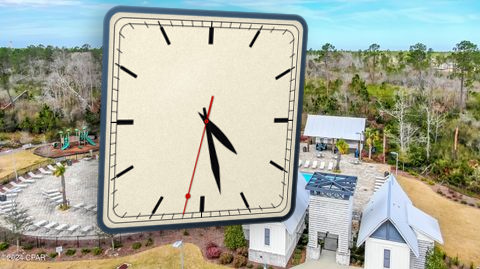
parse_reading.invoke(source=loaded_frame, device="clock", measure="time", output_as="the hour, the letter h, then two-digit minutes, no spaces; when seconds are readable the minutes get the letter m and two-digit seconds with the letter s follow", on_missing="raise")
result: 4h27m32s
